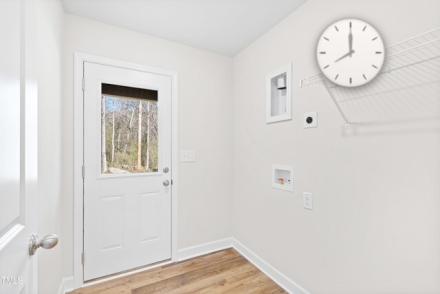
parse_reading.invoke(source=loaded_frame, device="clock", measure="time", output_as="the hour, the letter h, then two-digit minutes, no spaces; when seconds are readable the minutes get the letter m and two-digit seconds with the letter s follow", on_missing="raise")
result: 8h00
